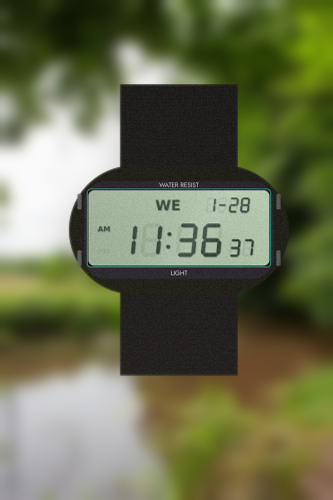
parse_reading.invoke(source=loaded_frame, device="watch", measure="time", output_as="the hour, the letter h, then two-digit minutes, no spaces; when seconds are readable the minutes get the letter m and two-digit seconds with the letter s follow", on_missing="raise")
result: 11h36m37s
